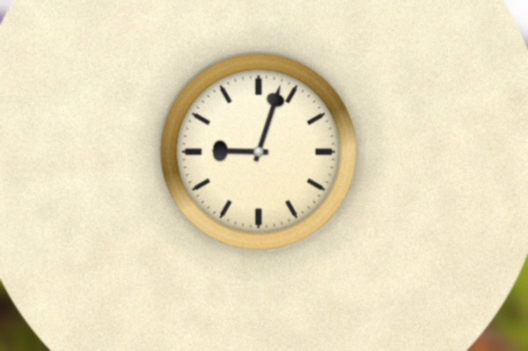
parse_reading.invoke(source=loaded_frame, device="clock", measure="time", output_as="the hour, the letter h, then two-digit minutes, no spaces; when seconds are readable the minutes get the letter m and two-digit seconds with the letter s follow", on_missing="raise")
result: 9h03
